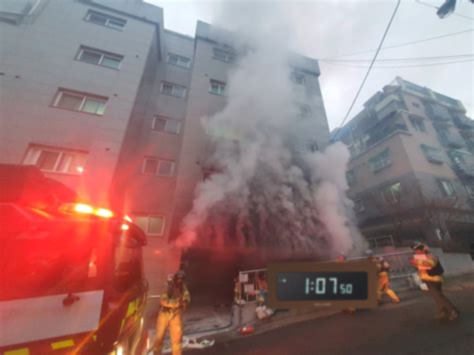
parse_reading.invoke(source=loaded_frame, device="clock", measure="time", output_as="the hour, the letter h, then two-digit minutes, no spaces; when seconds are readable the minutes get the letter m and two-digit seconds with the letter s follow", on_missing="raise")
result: 1h07
